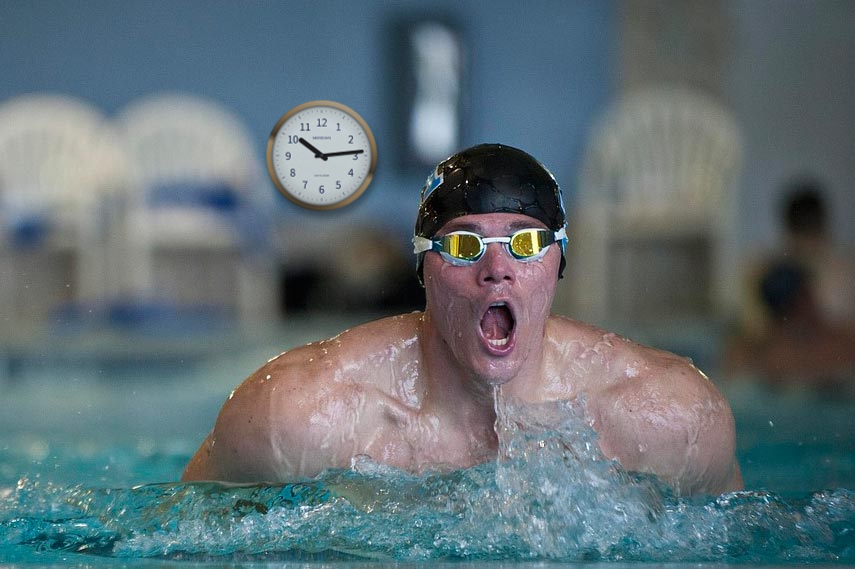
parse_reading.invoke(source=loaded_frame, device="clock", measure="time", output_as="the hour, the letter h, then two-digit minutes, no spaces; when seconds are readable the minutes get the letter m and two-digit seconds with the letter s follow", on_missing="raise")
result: 10h14
